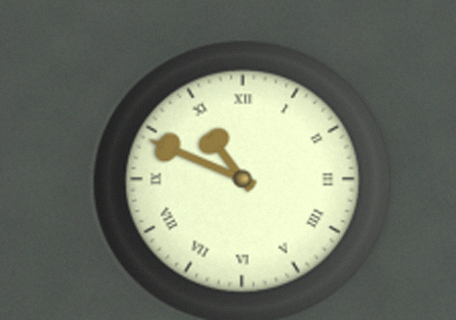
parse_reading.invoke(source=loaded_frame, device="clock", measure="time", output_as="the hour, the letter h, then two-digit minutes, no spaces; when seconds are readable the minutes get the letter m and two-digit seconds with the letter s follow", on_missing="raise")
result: 10h49
